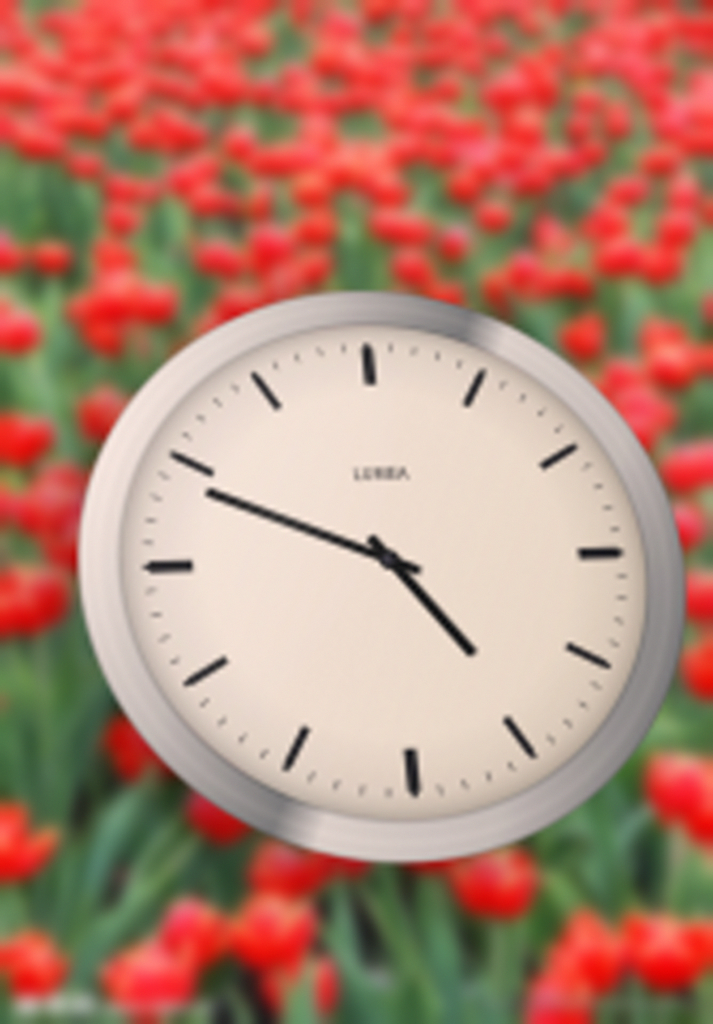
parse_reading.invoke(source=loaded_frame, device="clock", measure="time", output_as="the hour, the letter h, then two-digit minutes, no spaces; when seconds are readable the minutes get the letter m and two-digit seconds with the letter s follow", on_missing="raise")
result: 4h49
